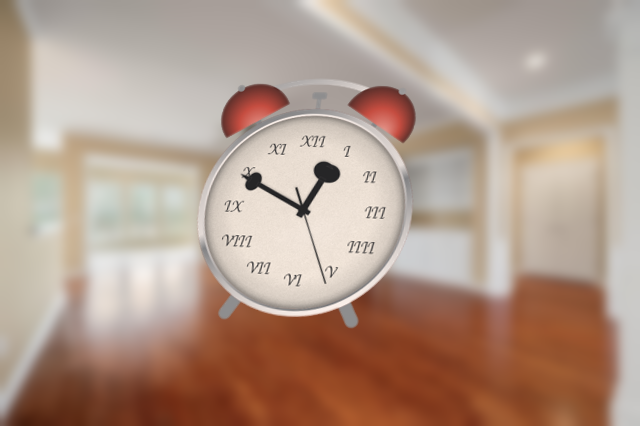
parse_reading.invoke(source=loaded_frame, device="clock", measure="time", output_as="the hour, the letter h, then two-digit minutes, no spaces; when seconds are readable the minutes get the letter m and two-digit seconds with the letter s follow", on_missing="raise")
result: 12h49m26s
